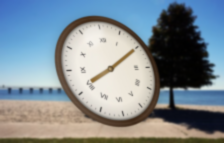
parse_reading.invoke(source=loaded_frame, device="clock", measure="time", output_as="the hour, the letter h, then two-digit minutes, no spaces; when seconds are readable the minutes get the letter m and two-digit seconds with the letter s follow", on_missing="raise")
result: 8h10
